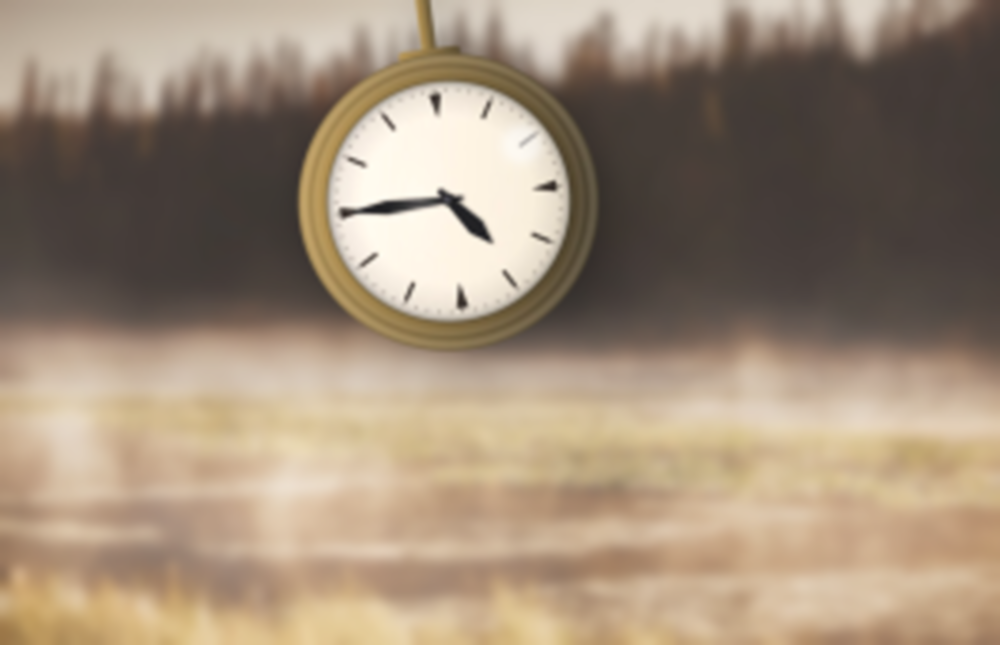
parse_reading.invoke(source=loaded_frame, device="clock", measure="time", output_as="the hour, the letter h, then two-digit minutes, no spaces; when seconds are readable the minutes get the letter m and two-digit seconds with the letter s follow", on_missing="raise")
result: 4h45
